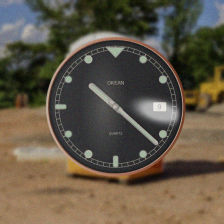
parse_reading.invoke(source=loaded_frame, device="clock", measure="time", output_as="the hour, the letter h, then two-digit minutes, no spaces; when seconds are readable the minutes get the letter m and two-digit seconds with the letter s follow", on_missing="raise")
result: 10h22
